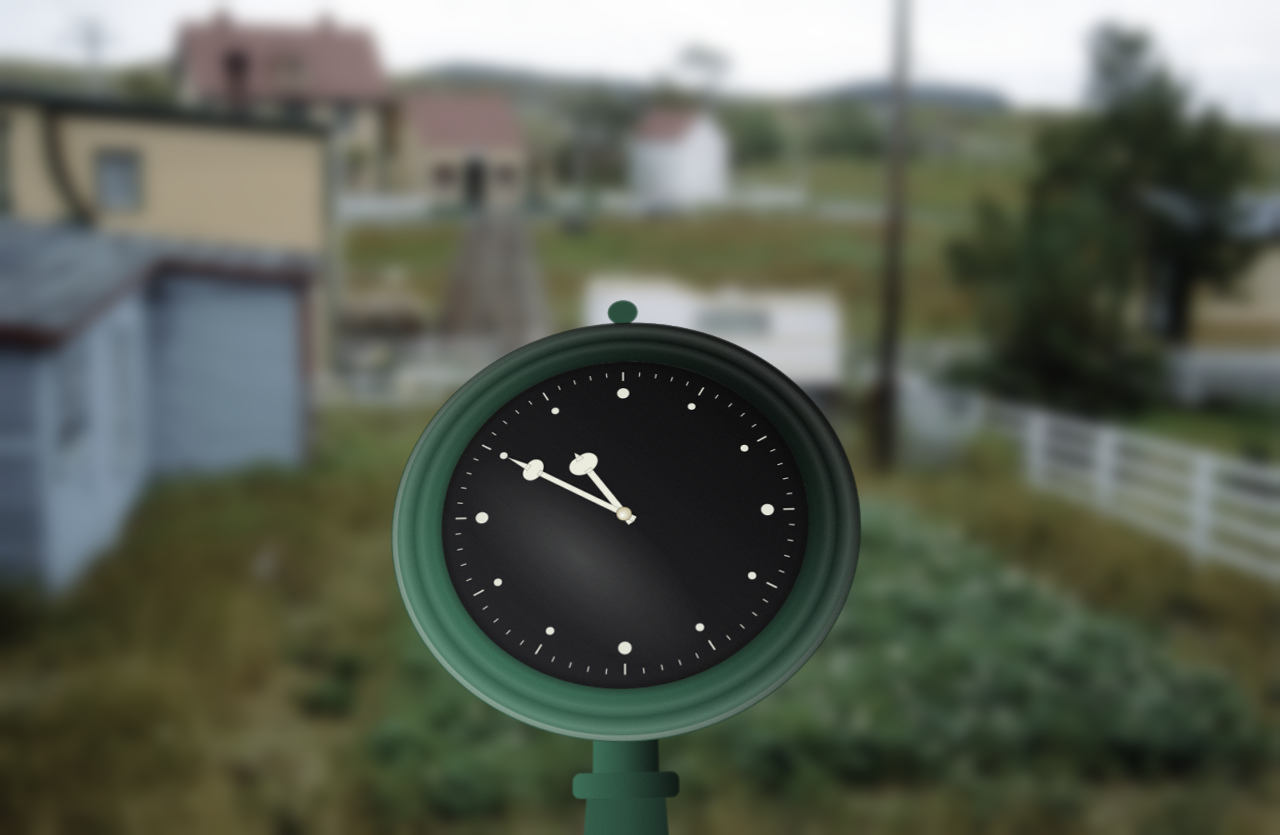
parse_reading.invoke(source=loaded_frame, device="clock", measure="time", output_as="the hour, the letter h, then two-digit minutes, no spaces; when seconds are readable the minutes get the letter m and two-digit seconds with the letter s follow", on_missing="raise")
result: 10h50
